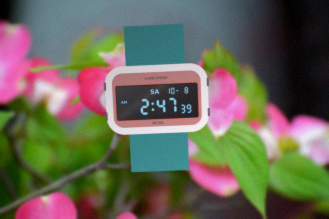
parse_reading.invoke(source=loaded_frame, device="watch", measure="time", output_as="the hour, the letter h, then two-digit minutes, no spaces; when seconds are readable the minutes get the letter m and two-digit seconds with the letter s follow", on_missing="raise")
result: 2h47m39s
